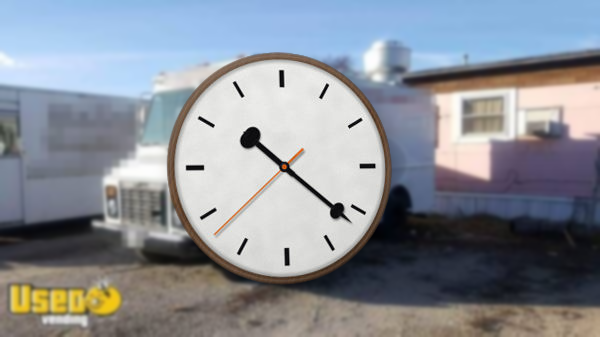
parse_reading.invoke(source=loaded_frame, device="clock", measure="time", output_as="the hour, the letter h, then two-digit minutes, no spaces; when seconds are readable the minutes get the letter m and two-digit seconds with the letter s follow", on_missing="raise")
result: 10h21m38s
